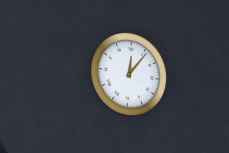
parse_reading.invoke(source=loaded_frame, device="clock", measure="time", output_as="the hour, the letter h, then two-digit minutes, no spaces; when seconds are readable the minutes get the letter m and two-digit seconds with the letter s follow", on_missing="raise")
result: 12h06
